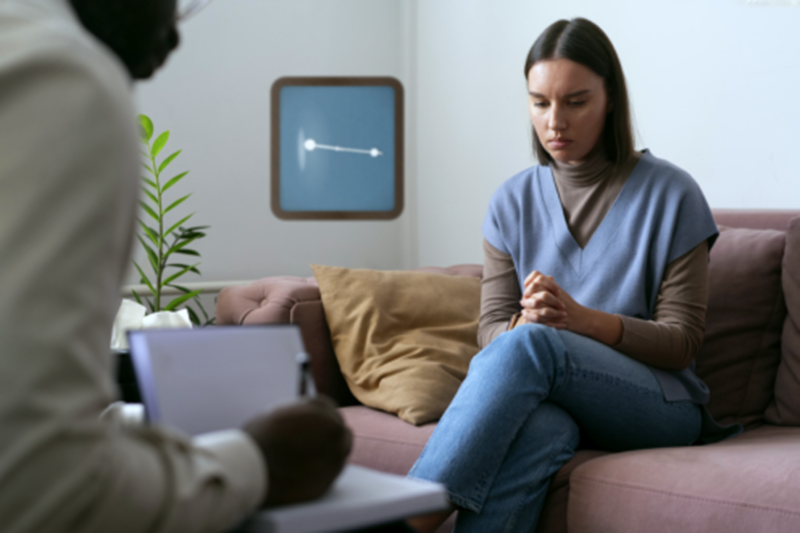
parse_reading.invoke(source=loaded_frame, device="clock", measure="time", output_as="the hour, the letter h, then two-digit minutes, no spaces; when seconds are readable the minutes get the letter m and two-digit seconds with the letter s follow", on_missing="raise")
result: 9h16
